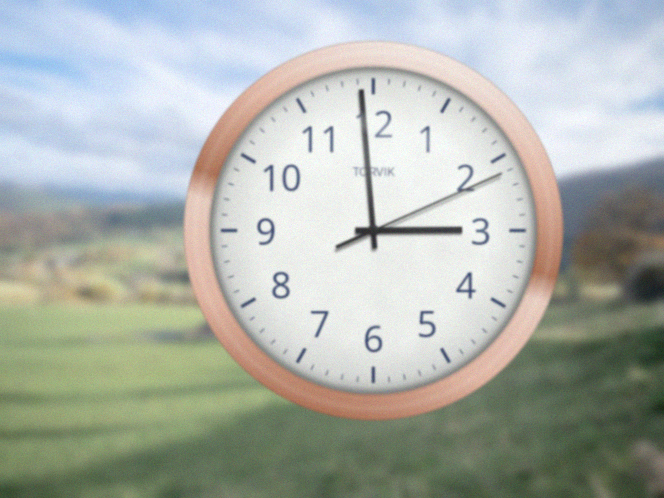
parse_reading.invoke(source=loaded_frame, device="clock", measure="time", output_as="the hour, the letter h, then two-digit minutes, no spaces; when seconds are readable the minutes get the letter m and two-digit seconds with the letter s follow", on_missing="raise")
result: 2h59m11s
